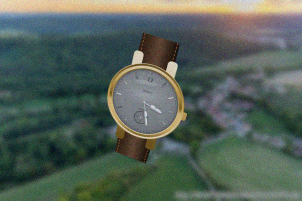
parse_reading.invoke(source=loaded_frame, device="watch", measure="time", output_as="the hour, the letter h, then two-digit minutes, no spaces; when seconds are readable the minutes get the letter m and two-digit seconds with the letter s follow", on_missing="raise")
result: 3h27
